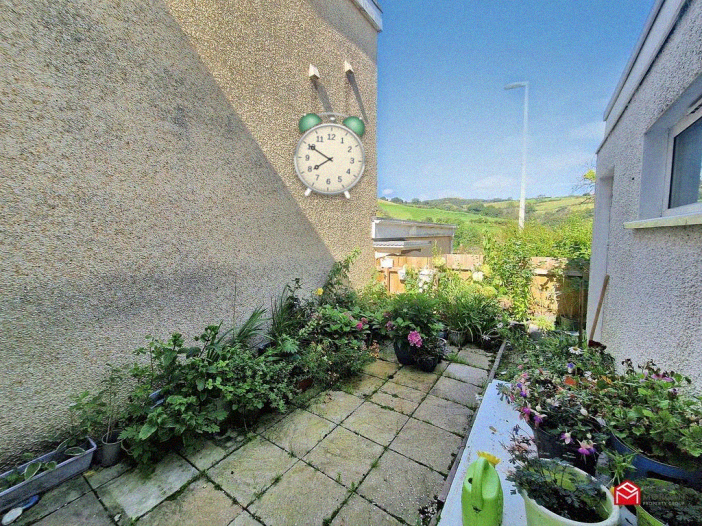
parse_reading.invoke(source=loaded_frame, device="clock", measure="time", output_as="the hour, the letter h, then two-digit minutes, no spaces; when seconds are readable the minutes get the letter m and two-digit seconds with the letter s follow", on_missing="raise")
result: 7h50
